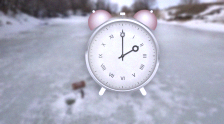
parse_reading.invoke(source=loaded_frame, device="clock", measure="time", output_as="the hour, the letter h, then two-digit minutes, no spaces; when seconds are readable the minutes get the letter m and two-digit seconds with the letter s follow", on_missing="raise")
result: 2h00
